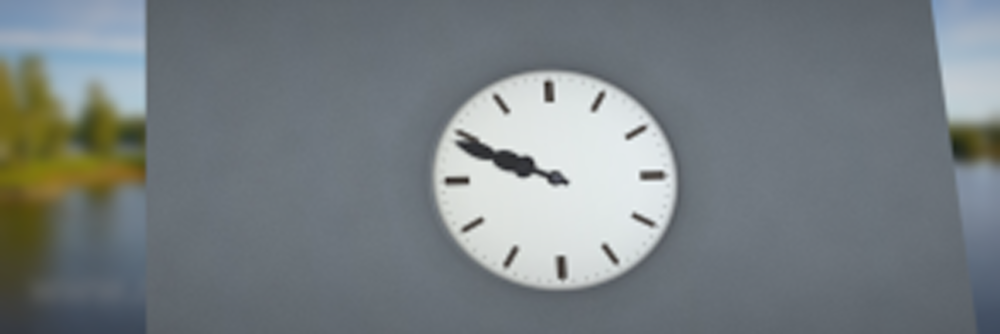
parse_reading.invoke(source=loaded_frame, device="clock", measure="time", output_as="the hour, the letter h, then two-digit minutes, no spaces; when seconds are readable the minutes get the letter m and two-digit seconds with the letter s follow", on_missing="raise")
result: 9h49
